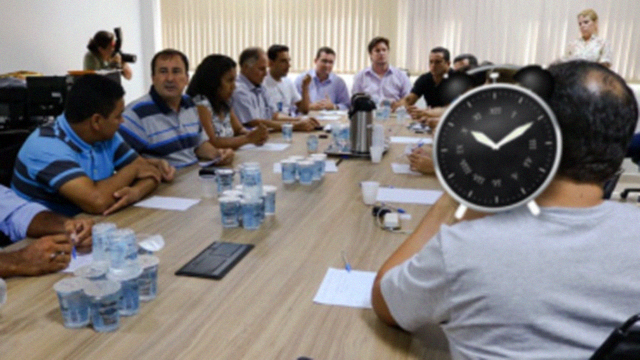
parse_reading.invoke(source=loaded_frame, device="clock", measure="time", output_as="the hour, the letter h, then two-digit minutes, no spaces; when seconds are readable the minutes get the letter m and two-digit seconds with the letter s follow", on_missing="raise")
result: 10h10
